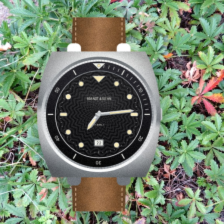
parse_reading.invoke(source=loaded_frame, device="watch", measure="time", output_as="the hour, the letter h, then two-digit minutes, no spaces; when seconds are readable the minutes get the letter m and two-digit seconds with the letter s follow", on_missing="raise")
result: 7h14
